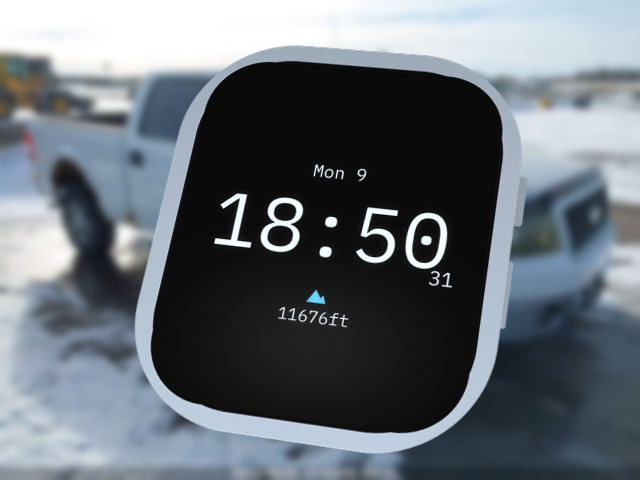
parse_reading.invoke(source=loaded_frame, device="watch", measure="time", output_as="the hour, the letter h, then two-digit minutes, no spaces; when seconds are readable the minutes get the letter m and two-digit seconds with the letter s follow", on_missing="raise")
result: 18h50m31s
